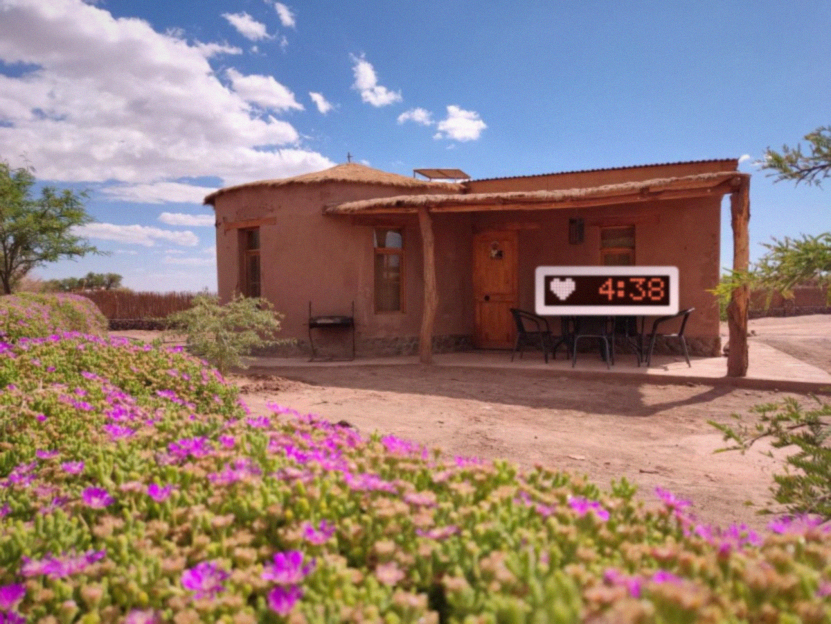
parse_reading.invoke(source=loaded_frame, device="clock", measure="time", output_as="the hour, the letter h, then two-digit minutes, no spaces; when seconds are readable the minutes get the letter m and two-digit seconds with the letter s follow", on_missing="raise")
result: 4h38
